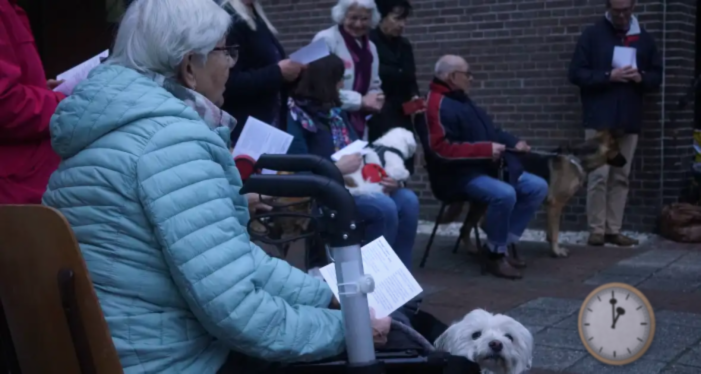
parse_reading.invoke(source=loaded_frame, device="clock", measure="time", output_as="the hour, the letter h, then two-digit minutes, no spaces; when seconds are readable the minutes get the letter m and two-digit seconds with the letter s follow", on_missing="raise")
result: 1h00
